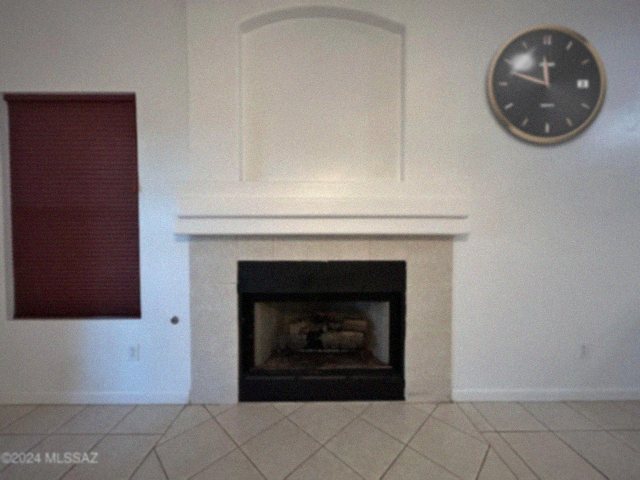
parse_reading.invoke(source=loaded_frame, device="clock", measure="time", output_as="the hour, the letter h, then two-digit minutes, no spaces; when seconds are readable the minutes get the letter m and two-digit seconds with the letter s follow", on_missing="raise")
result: 11h48
